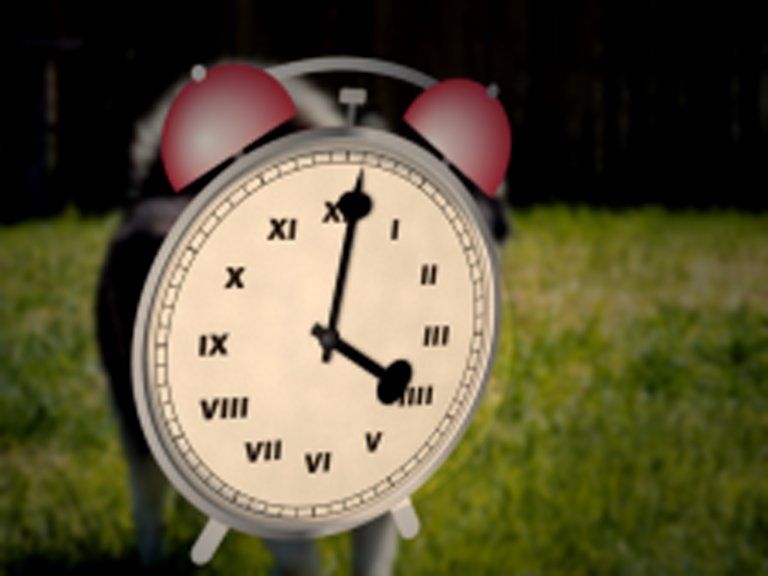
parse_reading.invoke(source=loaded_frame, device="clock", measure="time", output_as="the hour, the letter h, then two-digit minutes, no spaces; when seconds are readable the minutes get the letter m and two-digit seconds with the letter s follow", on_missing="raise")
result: 4h01
